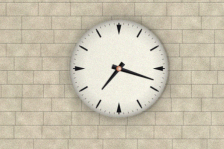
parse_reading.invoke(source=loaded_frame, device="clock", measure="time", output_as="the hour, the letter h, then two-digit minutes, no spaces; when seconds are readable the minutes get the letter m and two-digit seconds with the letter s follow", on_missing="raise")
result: 7h18
